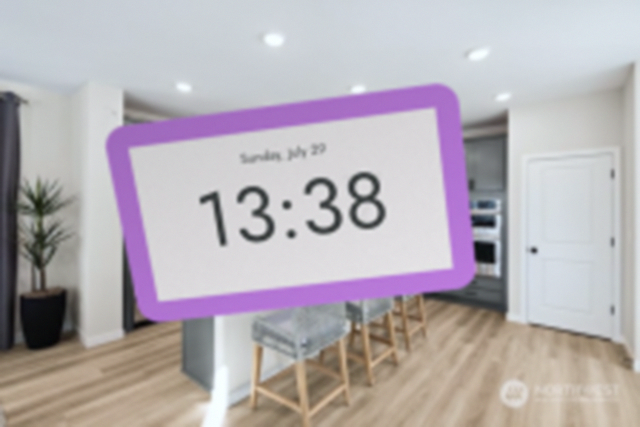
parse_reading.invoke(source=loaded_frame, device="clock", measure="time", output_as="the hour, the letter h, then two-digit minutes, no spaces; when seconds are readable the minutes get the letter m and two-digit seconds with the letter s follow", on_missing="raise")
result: 13h38
